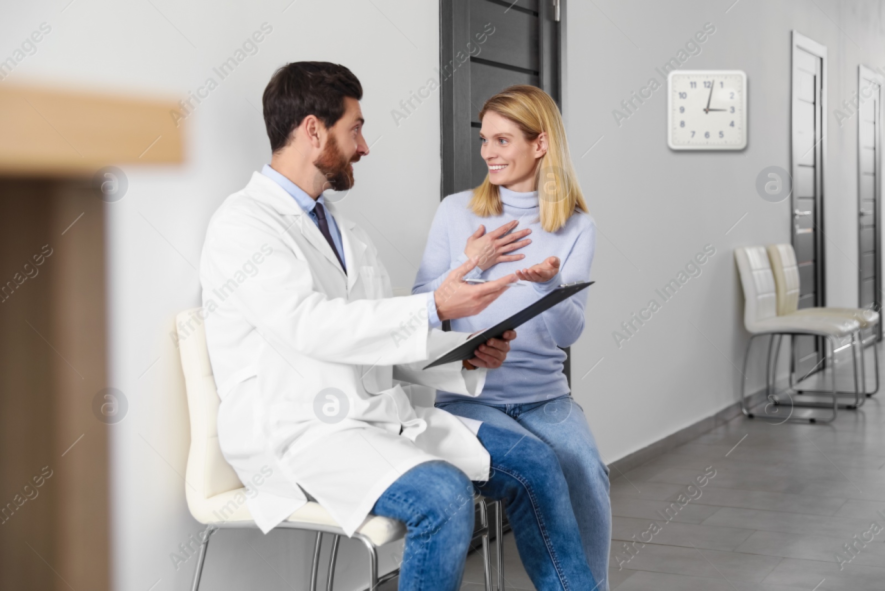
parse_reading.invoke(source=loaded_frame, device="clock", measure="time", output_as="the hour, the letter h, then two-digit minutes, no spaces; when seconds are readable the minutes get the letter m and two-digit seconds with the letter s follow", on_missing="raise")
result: 3h02
